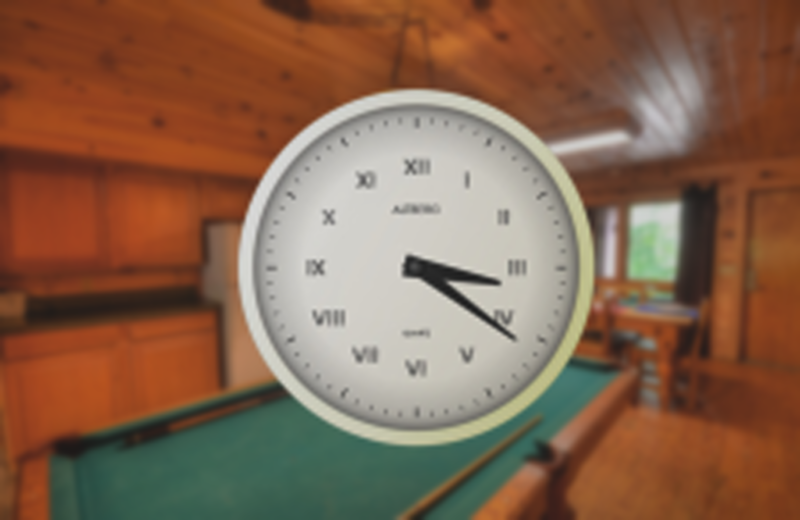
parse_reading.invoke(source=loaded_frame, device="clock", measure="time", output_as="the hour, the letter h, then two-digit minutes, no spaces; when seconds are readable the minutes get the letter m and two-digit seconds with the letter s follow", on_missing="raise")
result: 3h21
